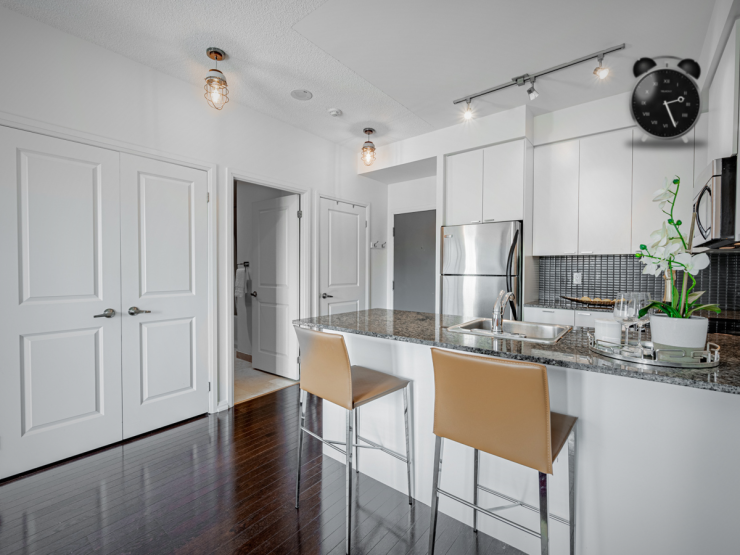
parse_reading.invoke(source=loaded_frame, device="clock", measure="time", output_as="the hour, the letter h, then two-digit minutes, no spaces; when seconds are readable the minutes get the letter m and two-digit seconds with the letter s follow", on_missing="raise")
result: 2h26
